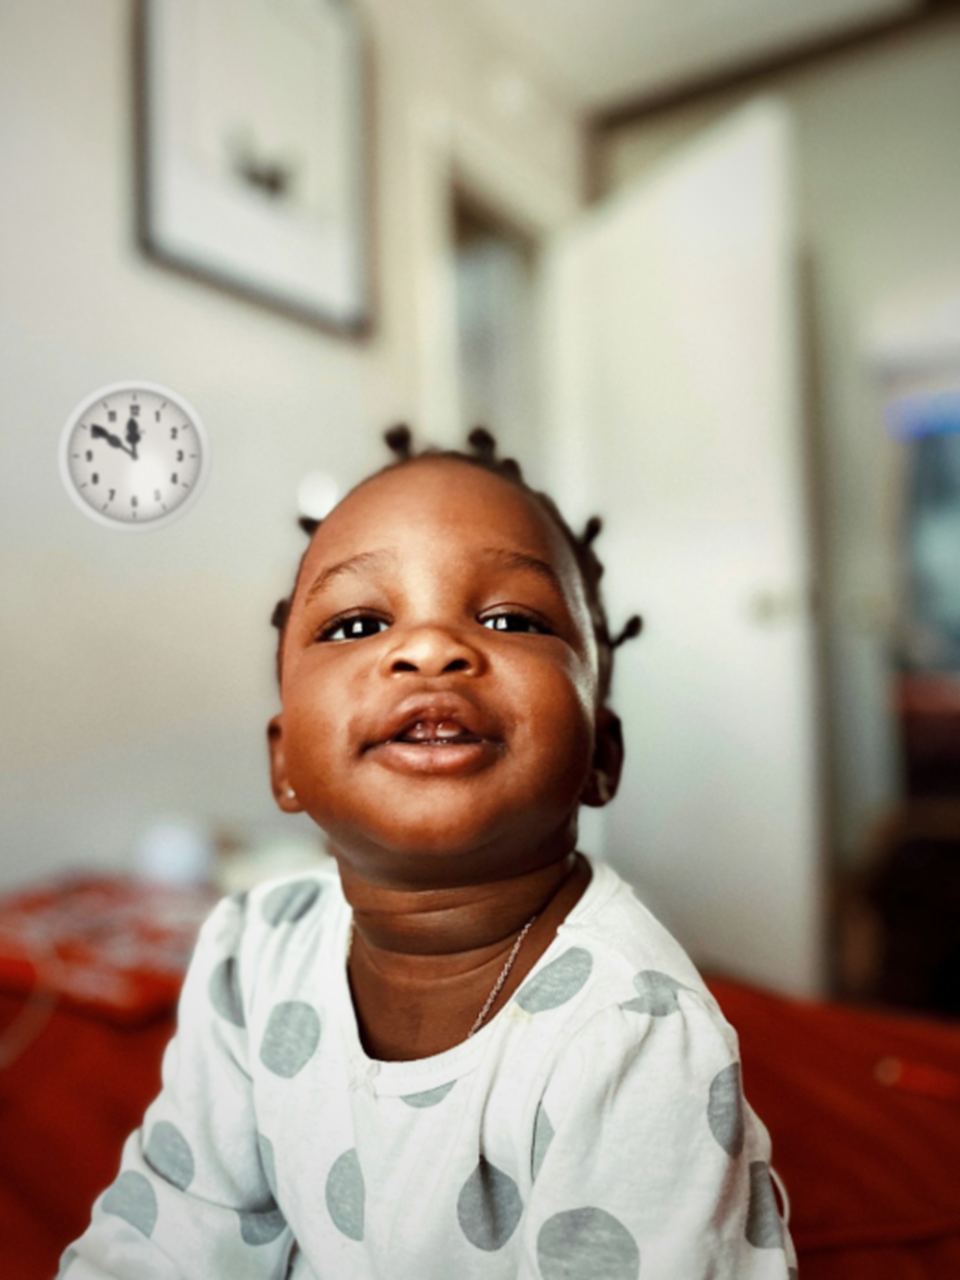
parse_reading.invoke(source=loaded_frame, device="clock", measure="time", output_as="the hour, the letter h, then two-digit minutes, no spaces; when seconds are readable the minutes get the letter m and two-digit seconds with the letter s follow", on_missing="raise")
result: 11h51
